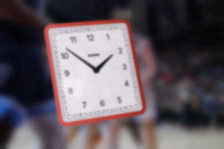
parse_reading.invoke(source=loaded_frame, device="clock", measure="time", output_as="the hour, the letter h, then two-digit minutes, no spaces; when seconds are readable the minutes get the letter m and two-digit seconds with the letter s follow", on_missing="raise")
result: 1h52
